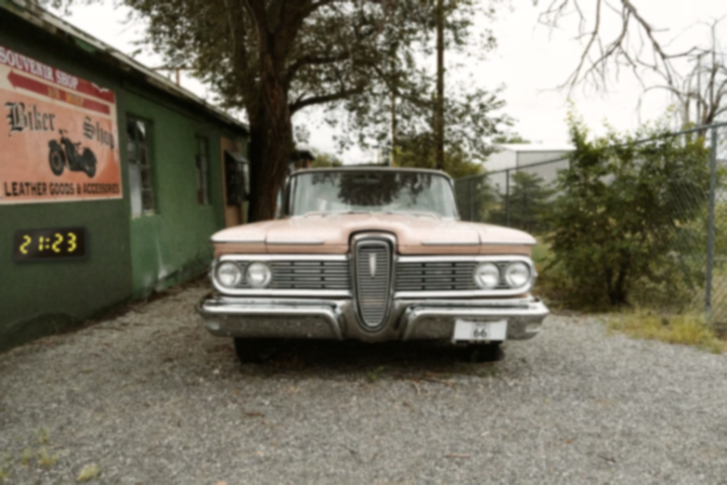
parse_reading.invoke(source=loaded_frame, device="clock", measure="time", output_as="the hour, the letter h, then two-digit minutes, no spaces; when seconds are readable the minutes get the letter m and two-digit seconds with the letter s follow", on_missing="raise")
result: 21h23
